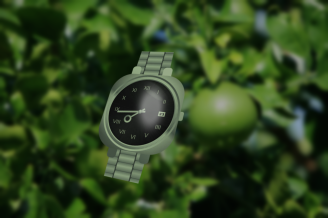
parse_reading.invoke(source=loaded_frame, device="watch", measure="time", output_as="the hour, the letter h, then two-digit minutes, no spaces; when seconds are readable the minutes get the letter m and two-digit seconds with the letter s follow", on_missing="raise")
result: 7h44
